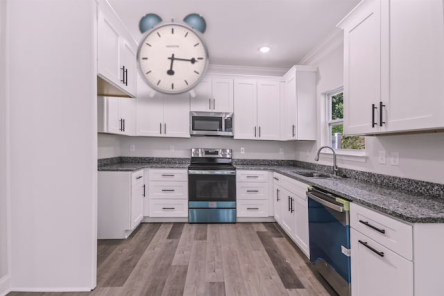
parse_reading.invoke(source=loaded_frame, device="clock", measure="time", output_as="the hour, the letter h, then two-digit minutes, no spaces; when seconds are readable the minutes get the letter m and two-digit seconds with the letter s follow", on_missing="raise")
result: 6h16
